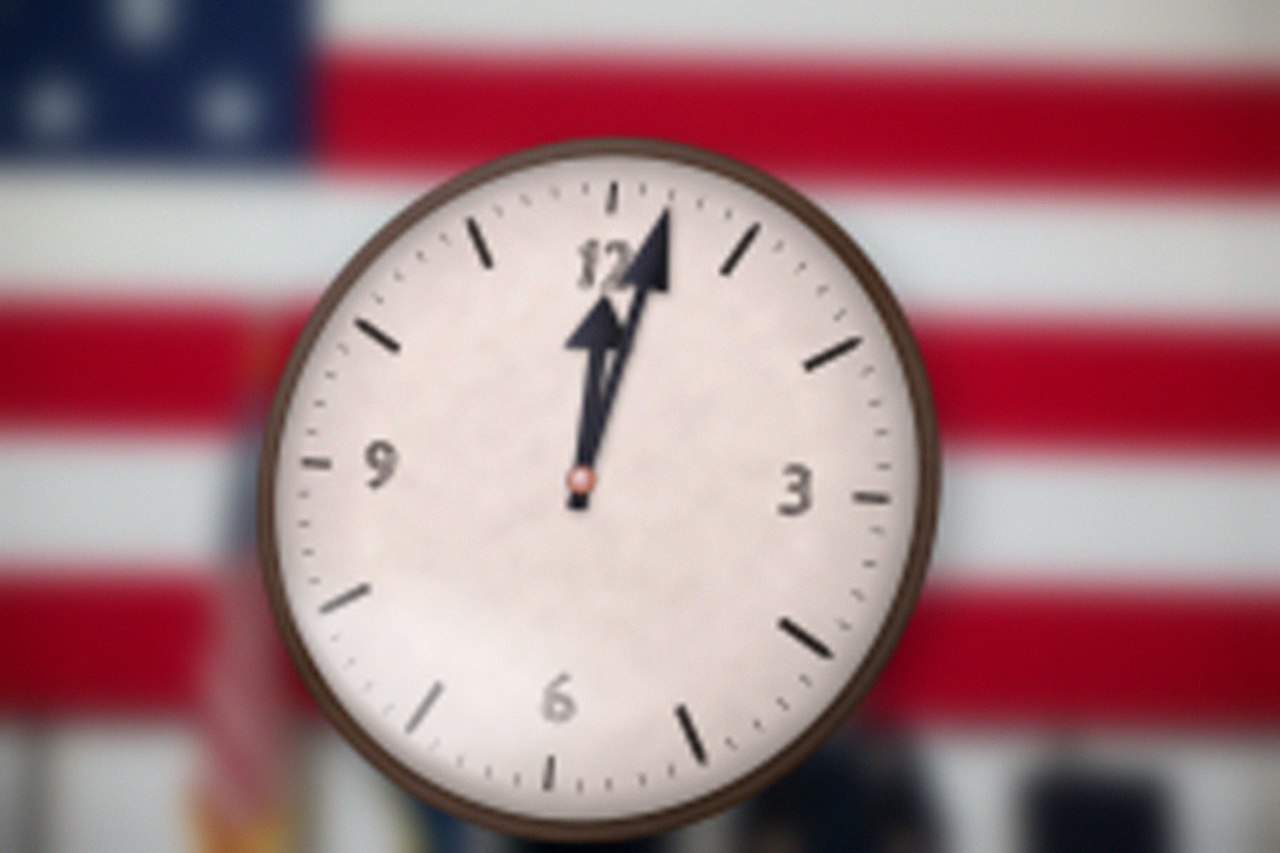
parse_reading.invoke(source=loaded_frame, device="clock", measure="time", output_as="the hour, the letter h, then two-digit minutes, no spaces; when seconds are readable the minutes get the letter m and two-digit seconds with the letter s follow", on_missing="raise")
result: 12h02
